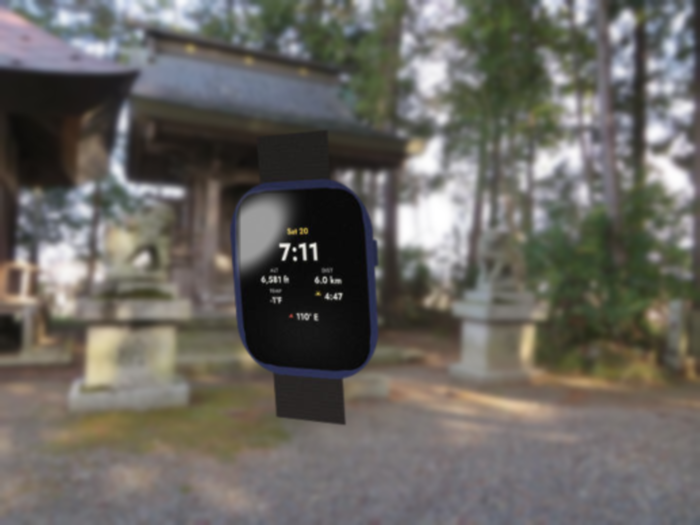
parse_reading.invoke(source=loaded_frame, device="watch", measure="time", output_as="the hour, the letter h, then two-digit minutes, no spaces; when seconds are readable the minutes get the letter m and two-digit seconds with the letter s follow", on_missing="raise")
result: 7h11
